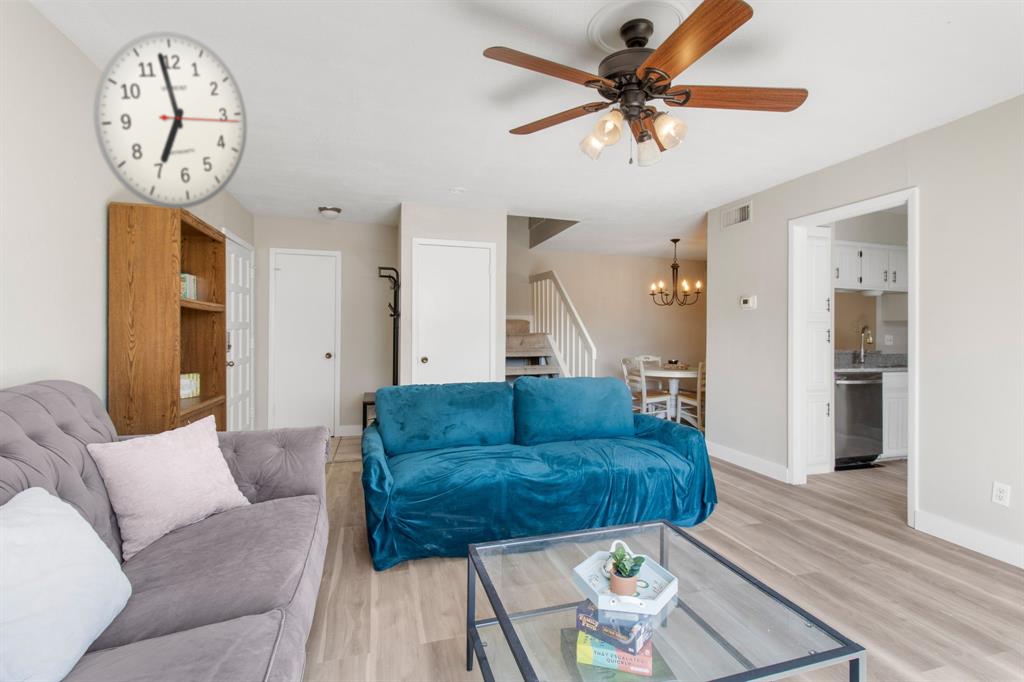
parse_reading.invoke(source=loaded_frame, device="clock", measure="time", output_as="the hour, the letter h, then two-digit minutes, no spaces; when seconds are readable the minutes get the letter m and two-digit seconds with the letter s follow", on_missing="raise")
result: 6h58m16s
